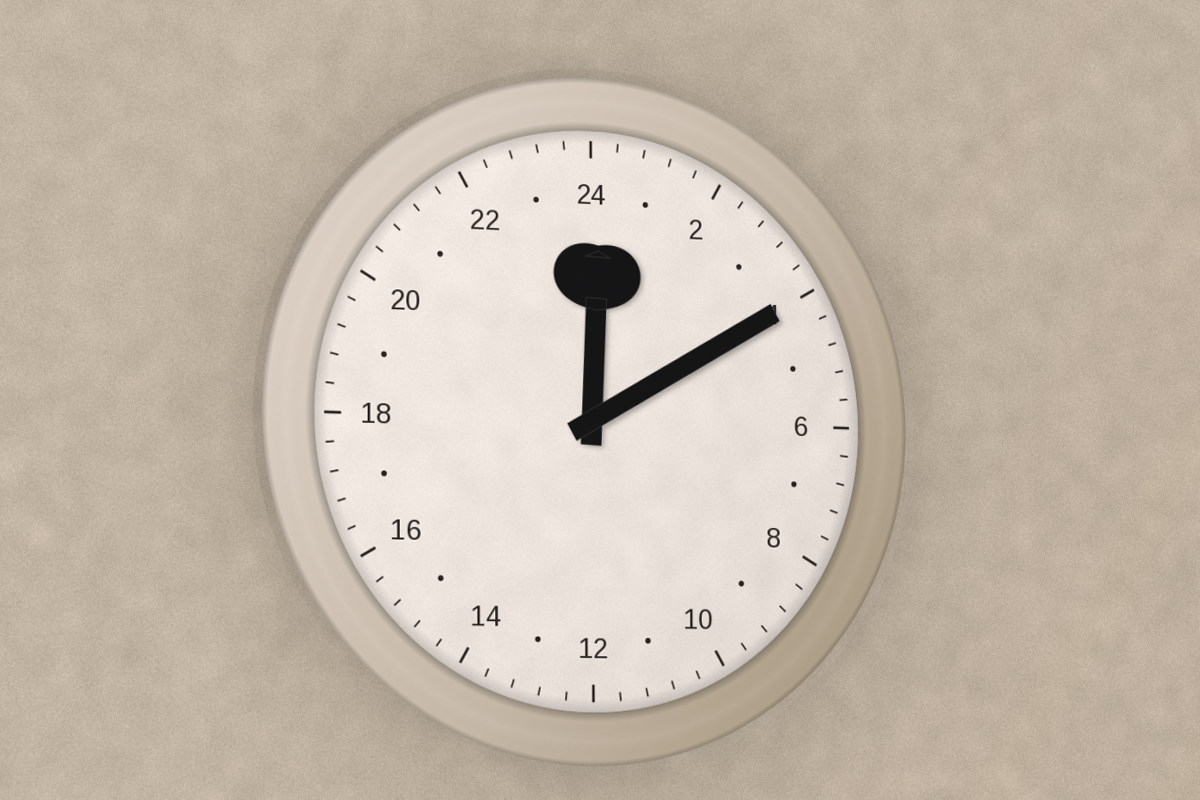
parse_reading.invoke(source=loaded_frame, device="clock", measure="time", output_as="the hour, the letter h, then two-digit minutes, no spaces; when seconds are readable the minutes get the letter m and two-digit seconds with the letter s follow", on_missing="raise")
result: 0h10
